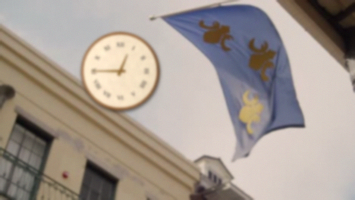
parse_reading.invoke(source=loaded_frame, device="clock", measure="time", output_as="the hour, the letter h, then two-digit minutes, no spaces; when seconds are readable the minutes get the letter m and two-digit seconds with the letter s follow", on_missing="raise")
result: 12h45
